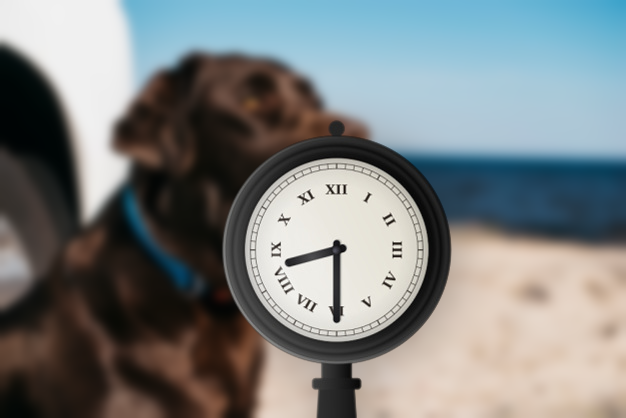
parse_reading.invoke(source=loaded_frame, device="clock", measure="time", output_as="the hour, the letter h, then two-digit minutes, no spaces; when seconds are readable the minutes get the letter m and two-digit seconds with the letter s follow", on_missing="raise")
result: 8h30
